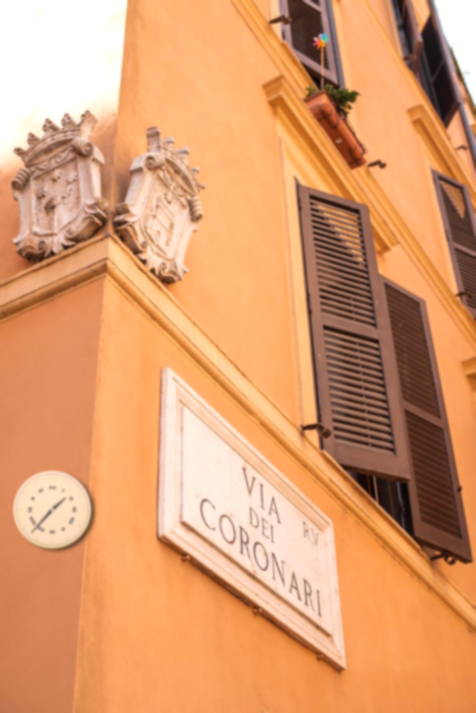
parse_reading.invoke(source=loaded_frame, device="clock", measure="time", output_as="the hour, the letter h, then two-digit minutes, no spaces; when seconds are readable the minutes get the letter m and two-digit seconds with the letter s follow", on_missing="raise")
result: 1h37
